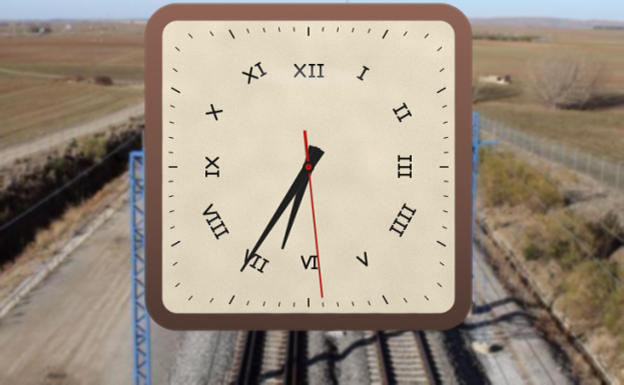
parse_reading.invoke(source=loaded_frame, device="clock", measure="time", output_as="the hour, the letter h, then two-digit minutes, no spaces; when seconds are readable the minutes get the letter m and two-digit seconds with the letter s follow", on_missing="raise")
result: 6h35m29s
